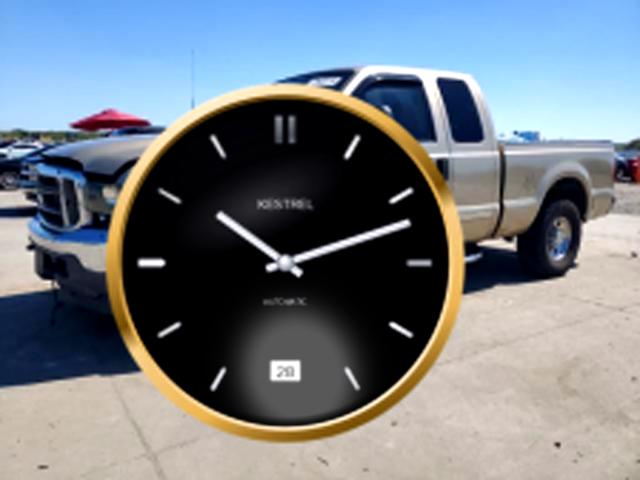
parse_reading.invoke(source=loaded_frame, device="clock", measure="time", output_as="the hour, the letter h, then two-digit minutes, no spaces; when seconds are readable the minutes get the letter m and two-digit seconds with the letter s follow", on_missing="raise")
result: 10h12
